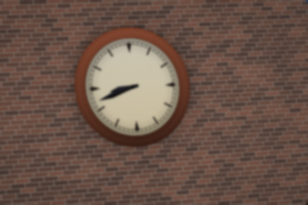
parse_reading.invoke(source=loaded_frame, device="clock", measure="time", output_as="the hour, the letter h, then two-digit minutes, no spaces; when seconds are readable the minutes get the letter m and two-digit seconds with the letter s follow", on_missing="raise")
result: 8h42
